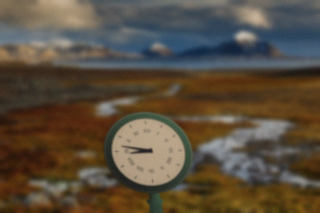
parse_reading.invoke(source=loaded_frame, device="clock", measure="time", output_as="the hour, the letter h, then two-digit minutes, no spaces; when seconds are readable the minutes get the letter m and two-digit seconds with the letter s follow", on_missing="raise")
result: 8h47
